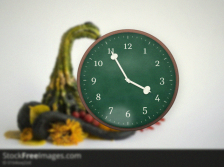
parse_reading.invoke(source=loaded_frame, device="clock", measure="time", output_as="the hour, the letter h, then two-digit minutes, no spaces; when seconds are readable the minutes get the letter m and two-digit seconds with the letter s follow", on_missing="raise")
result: 3h55
